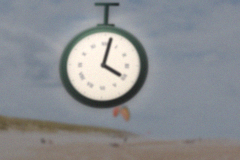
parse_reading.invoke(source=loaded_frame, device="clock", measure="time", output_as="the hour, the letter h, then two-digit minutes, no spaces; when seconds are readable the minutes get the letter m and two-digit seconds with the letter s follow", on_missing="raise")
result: 4h02
